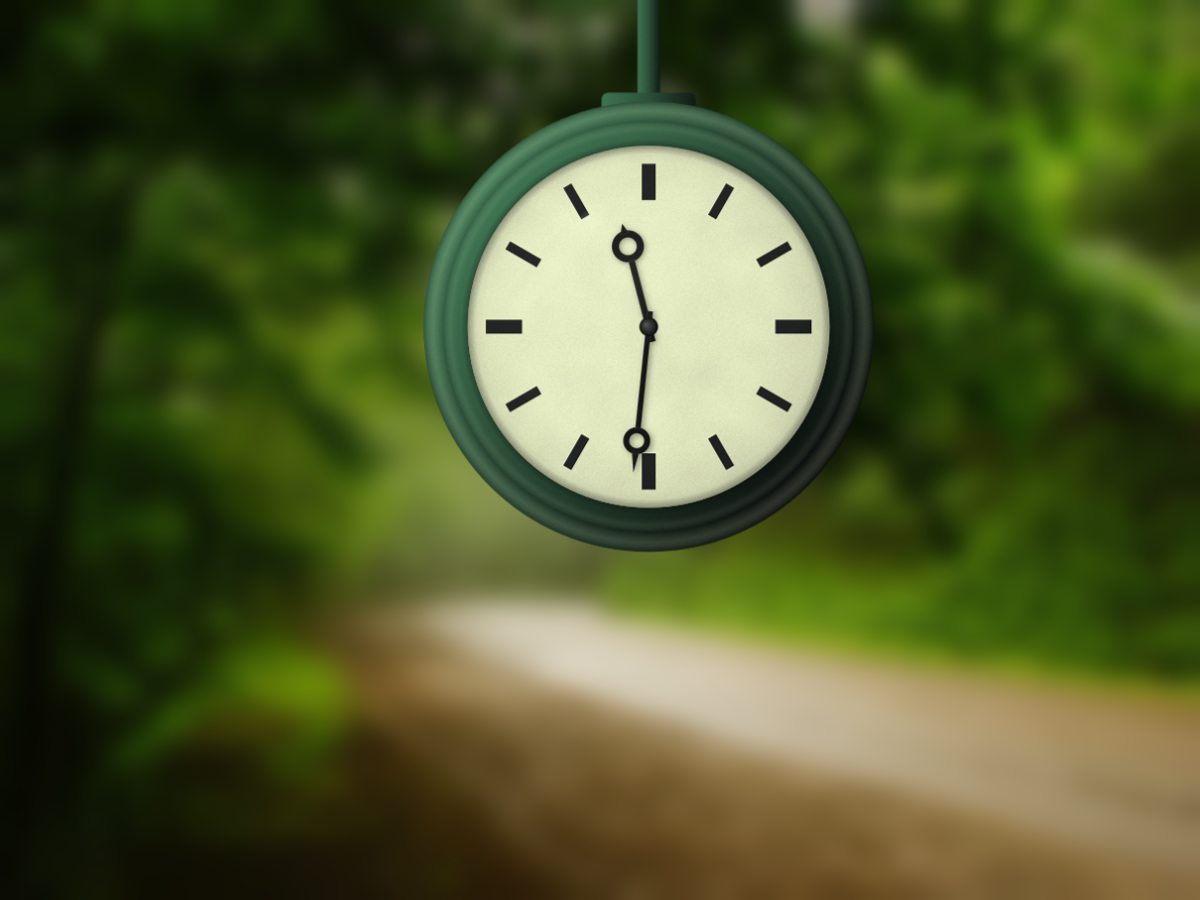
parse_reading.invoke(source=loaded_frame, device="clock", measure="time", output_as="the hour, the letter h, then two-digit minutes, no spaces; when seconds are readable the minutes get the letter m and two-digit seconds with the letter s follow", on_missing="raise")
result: 11h31
